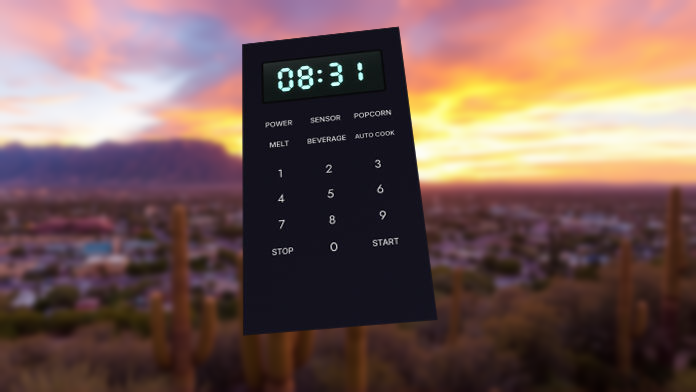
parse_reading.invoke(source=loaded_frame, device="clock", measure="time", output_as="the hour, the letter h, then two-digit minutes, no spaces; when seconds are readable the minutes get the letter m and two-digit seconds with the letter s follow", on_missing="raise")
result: 8h31
